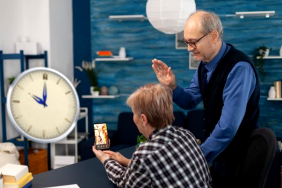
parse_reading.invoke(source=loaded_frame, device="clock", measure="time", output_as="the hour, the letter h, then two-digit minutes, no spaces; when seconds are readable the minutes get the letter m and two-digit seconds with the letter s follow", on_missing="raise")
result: 10h00
